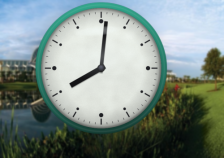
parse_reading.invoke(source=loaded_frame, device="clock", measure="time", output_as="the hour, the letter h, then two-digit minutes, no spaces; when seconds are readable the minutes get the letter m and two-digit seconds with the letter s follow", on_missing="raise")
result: 8h01
